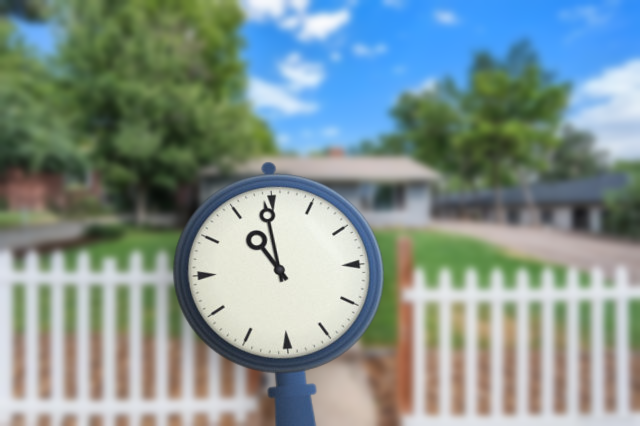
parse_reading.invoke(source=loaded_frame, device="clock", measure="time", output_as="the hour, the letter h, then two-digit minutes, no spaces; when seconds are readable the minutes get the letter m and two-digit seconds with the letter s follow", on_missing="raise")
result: 10h59
